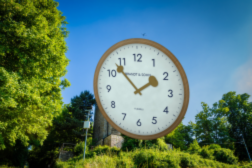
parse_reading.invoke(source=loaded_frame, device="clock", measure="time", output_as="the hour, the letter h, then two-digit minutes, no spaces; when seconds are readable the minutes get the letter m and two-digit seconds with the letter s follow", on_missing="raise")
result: 1h53
